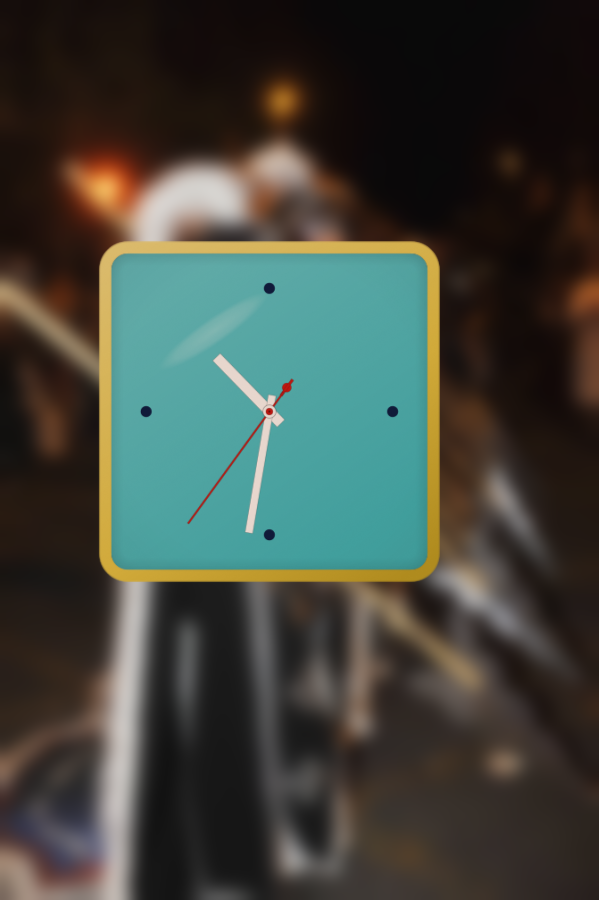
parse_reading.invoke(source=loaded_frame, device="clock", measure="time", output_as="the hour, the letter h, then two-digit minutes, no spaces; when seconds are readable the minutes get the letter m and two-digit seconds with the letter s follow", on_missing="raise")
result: 10h31m36s
